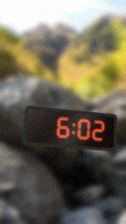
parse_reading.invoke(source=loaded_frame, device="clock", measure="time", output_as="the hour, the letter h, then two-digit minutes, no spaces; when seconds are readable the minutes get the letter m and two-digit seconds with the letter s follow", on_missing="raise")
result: 6h02
